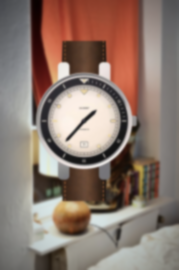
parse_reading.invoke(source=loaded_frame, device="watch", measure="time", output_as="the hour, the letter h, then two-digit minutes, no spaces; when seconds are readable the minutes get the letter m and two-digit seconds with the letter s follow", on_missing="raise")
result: 1h37
